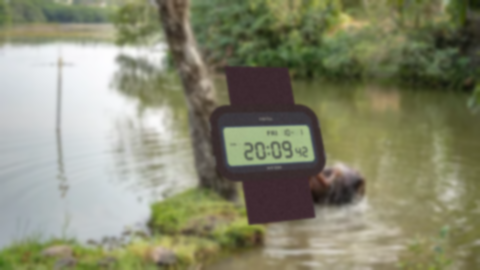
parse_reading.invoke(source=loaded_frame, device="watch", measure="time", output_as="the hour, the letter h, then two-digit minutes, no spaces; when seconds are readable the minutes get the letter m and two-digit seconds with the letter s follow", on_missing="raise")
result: 20h09
